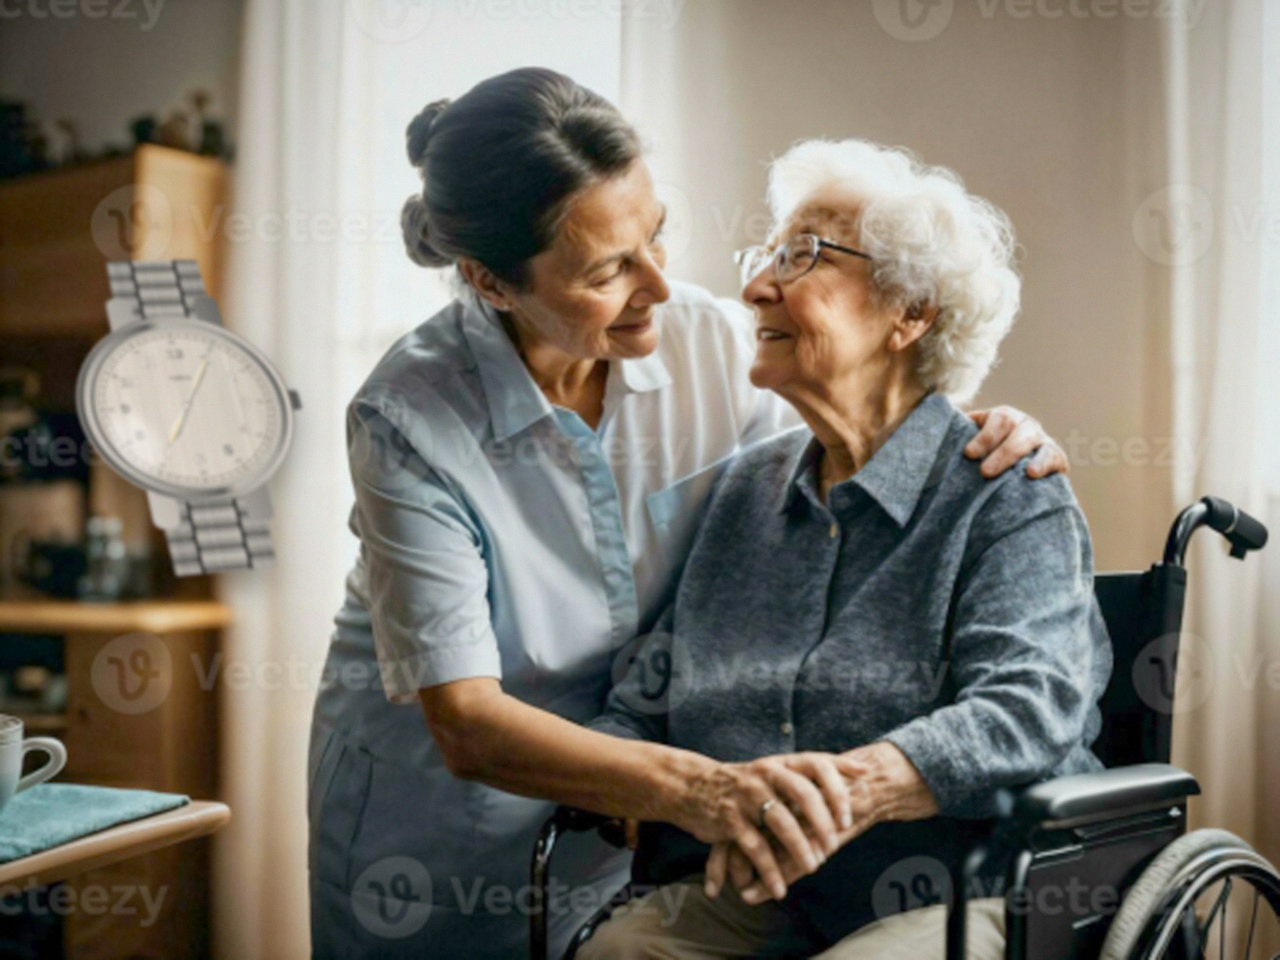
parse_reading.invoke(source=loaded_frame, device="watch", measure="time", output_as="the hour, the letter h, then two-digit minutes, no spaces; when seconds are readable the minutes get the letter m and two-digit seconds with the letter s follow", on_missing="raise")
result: 7h05
